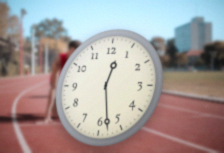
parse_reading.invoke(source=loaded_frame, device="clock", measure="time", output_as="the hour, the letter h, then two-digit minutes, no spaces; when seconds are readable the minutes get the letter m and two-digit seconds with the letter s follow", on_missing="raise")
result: 12h28
